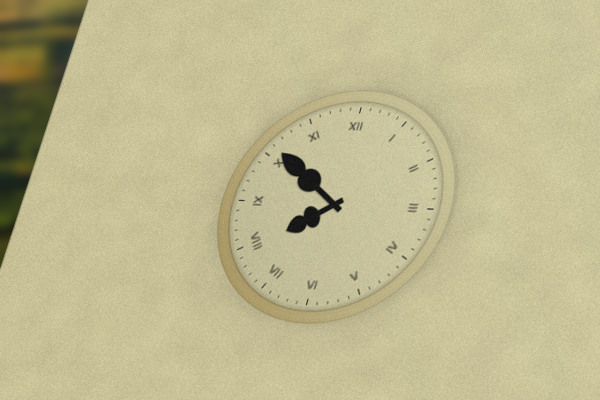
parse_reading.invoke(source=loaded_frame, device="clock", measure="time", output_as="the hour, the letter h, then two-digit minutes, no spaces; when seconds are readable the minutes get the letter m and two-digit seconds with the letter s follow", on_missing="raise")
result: 7h51
